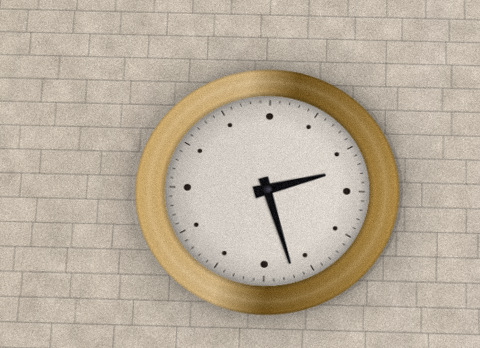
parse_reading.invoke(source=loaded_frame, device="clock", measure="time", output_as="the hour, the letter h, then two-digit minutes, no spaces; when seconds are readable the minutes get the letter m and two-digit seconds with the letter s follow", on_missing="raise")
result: 2h27
